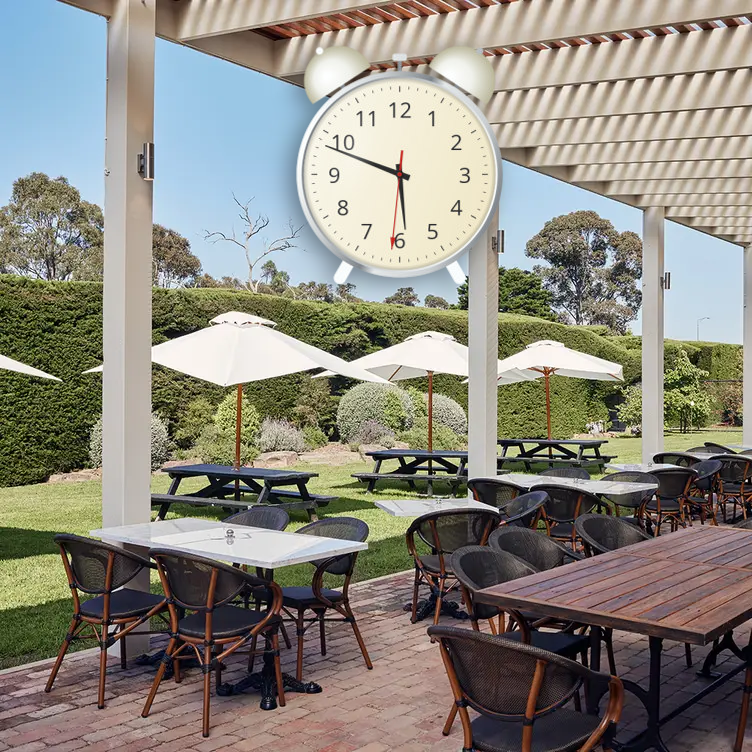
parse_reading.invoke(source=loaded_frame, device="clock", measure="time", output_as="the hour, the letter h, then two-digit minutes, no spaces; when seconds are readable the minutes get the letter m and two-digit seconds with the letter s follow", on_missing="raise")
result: 5h48m31s
